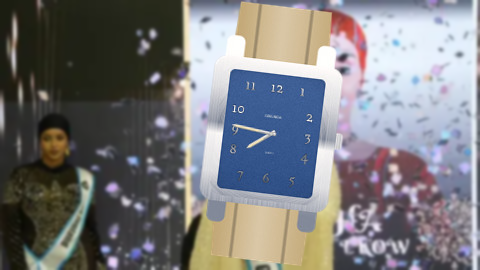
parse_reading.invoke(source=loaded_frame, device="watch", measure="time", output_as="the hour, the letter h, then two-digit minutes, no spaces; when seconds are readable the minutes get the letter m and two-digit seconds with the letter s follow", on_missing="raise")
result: 7h46
